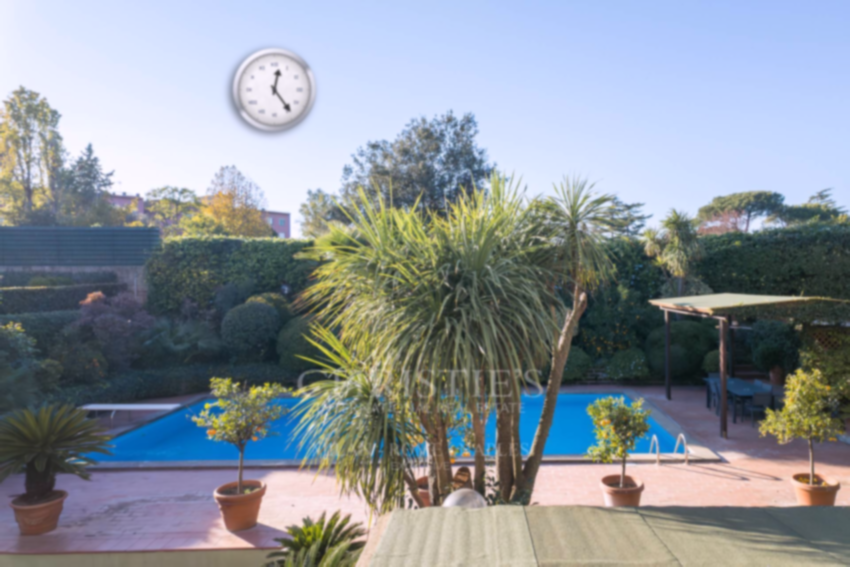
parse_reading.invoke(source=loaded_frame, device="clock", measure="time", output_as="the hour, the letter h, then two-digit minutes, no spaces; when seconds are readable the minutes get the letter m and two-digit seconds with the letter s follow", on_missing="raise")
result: 12h24
